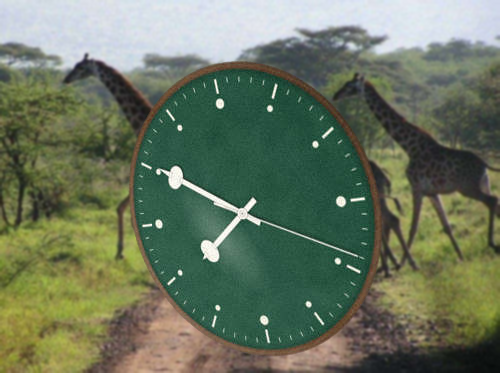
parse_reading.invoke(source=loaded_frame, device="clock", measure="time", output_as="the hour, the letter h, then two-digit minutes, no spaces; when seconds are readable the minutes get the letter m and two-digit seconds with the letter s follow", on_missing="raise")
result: 7h50m19s
